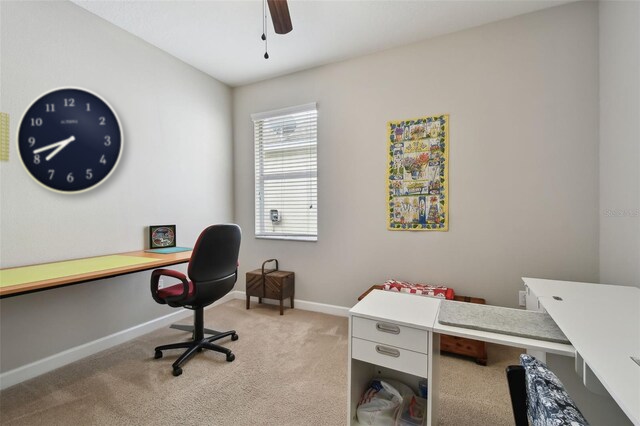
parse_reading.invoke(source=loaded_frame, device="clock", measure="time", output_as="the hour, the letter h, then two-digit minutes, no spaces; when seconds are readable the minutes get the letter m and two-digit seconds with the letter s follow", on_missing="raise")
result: 7h42
